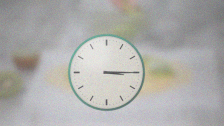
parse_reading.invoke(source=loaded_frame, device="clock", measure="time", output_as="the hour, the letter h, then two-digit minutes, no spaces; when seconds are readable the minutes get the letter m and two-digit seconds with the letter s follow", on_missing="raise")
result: 3h15
